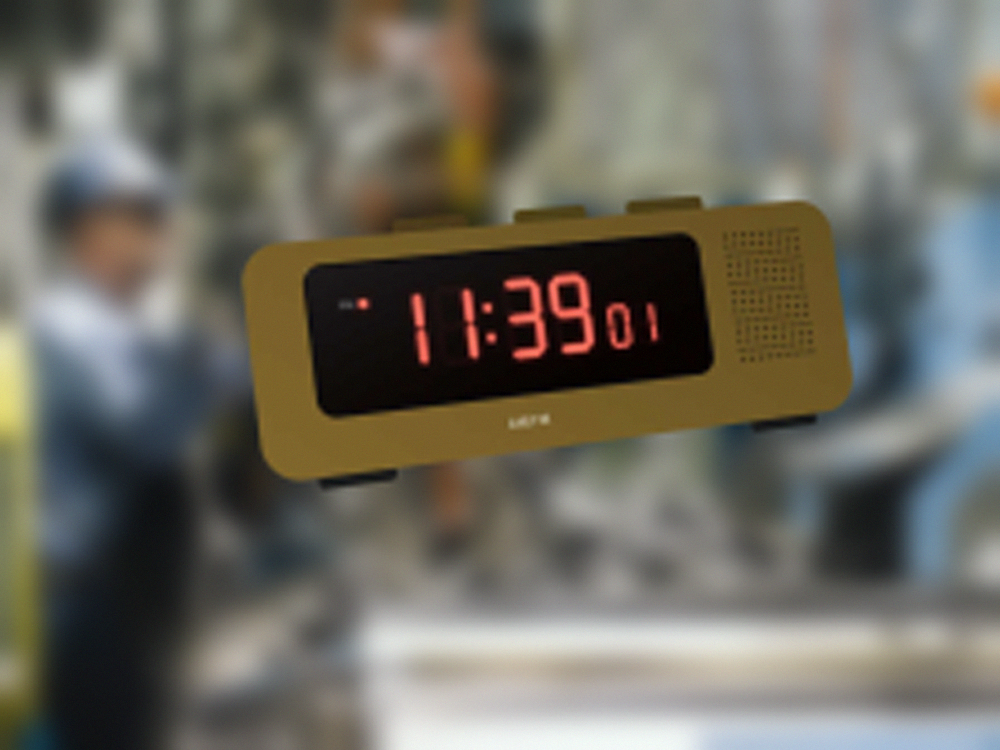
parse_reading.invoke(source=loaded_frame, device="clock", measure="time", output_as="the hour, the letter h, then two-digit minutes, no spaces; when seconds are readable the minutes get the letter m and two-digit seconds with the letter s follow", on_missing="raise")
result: 11h39m01s
